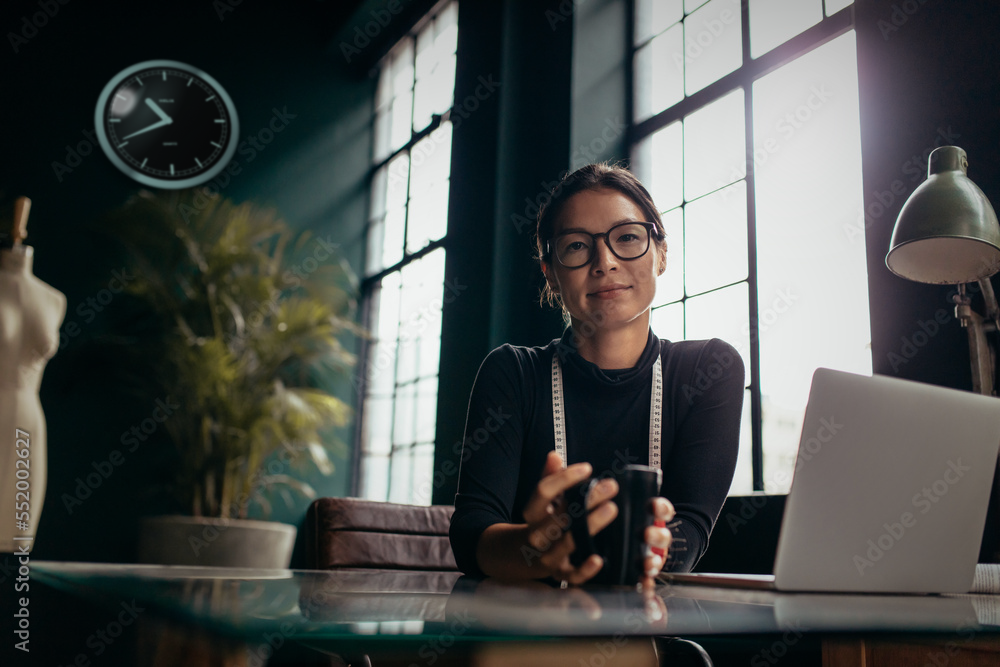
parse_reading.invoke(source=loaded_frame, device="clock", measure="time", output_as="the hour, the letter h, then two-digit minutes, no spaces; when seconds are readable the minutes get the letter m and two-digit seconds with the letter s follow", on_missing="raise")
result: 10h41
